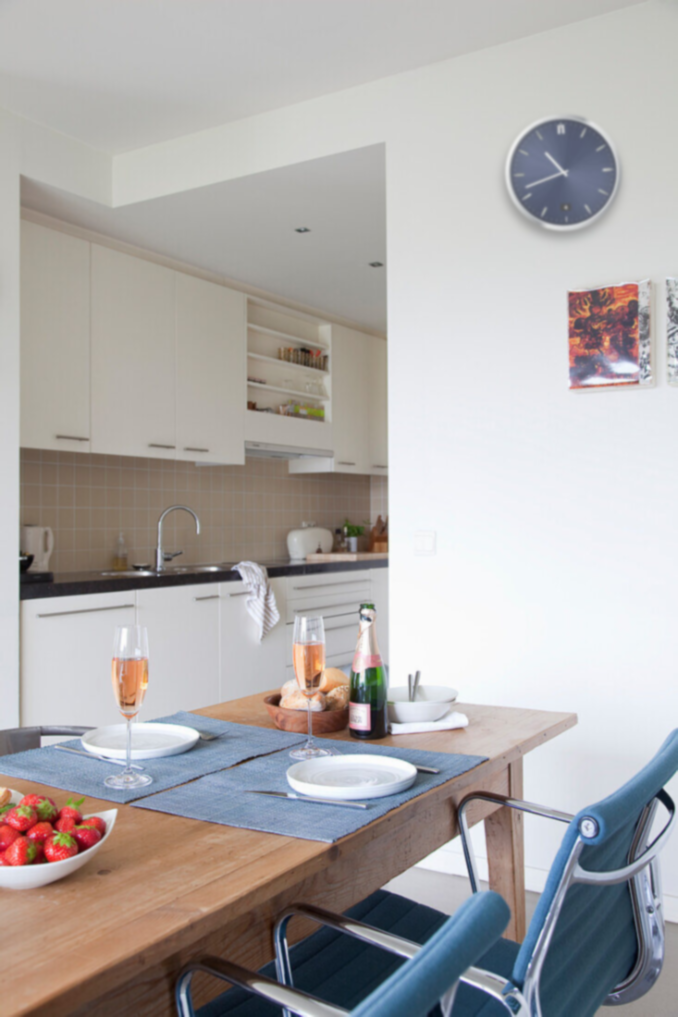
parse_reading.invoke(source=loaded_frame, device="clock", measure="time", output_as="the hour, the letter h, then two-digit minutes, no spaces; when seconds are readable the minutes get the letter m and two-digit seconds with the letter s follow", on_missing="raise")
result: 10h42
